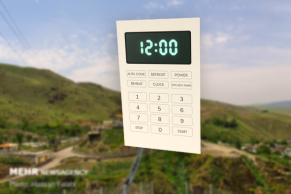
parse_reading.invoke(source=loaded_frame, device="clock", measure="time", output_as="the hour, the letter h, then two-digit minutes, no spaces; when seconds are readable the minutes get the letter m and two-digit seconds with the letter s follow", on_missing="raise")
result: 12h00
